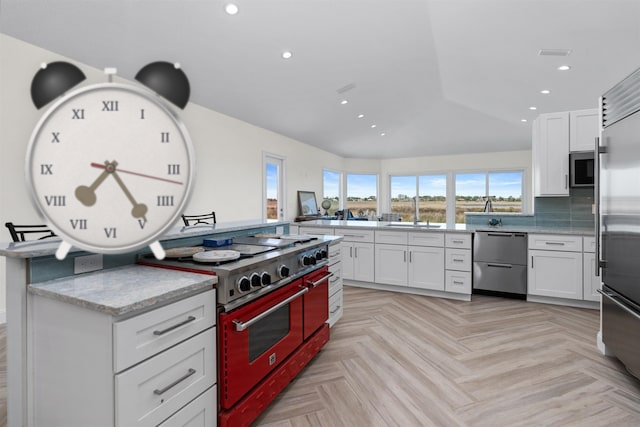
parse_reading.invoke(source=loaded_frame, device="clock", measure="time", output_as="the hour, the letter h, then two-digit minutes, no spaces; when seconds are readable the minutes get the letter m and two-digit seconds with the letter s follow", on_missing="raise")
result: 7h24m17s
